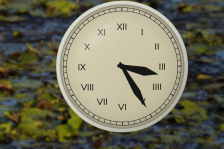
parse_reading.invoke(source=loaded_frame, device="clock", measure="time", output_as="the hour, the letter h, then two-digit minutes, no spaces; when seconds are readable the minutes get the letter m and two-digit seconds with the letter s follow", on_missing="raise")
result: 3h25
